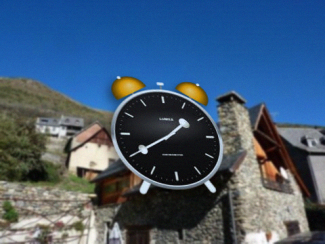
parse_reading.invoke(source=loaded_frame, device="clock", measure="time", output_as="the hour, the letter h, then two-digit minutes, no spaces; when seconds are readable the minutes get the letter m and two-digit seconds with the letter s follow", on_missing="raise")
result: 1h40
